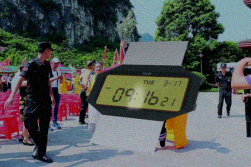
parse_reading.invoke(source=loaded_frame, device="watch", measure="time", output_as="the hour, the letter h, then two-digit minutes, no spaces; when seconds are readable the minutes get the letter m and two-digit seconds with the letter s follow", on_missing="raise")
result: 9h16m21s
